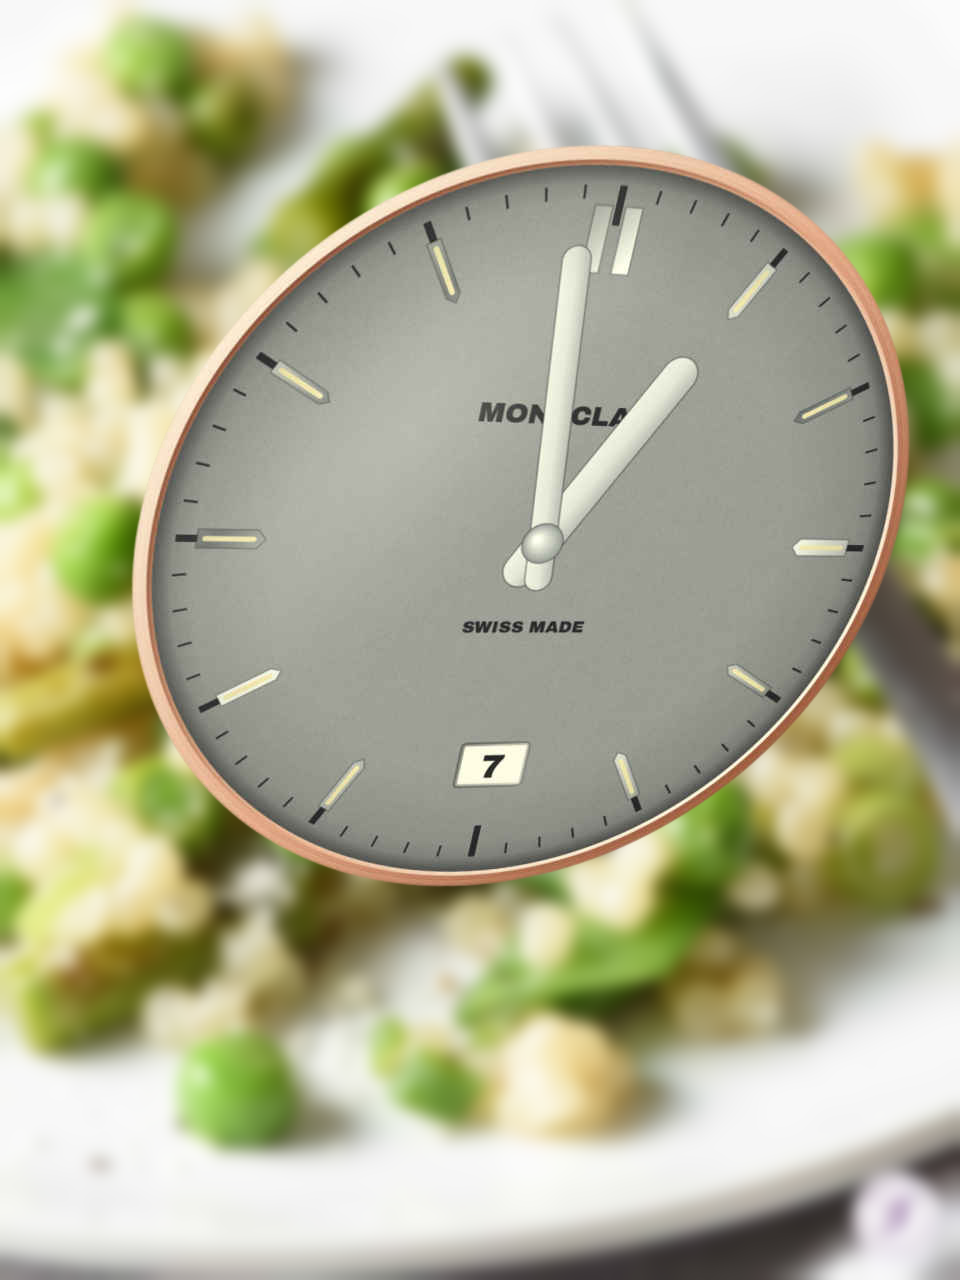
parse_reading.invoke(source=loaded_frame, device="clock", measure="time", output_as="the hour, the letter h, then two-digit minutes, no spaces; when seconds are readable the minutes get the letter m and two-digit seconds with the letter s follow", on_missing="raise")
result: 12h59
